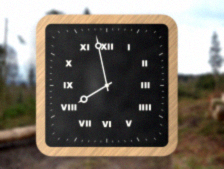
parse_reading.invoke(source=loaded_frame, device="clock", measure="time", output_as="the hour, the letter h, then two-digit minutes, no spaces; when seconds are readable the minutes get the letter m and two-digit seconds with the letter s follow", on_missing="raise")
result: 7h58
